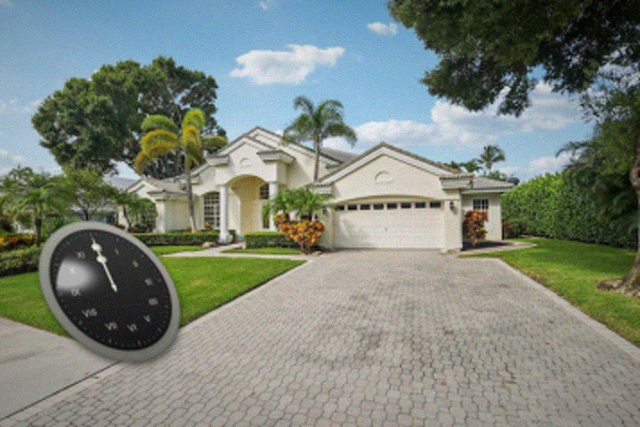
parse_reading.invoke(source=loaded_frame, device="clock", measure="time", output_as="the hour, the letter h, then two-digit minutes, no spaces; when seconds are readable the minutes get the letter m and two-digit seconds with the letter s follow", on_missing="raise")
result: 12h00
